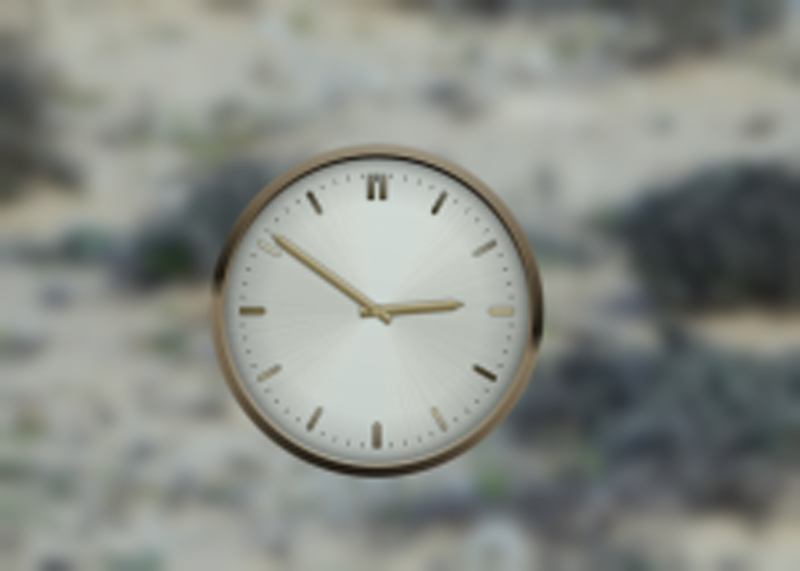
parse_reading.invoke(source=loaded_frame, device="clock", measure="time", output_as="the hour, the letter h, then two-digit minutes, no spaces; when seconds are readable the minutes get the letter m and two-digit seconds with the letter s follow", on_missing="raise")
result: 2h51
